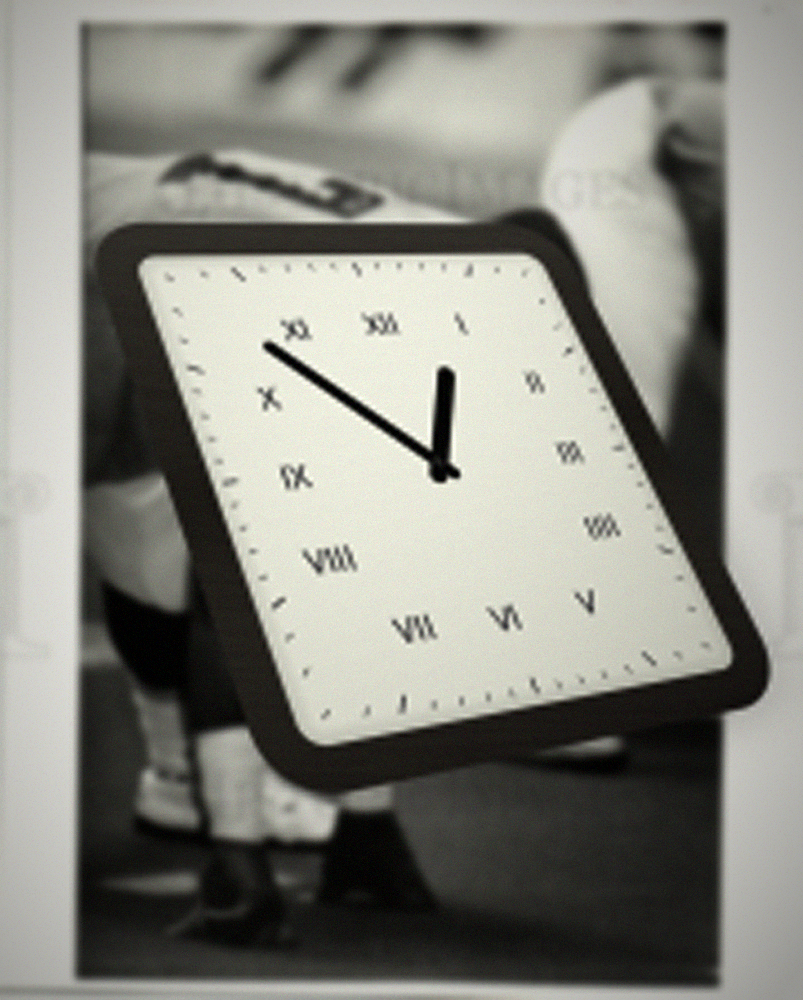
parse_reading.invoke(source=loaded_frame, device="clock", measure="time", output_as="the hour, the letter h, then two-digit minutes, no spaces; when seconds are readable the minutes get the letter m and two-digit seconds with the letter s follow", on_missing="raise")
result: 12h53
